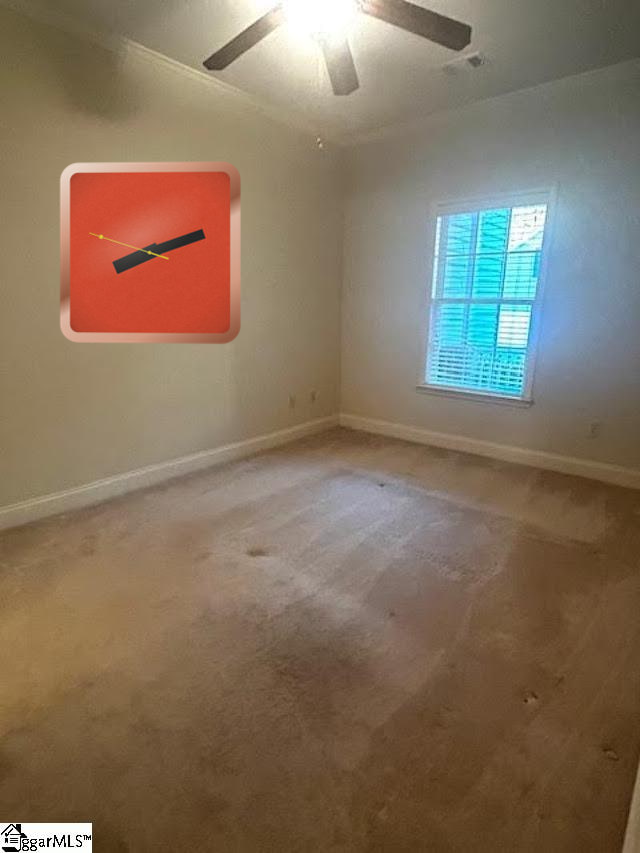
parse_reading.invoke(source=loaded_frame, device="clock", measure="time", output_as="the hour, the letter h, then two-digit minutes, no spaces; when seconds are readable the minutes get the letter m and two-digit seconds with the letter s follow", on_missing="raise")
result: 8h11m48s
